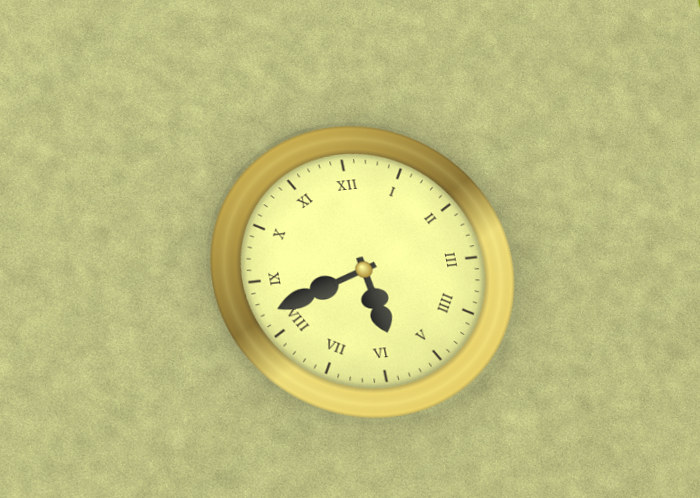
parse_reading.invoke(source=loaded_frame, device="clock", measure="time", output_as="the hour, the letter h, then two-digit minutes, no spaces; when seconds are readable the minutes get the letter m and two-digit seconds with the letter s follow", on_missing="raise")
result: 5h42
